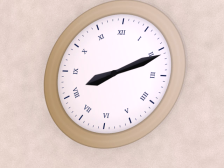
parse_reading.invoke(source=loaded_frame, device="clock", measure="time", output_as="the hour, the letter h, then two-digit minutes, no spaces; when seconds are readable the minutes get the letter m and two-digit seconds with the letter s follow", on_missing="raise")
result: 8h11
